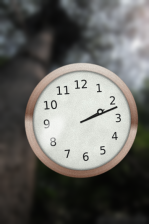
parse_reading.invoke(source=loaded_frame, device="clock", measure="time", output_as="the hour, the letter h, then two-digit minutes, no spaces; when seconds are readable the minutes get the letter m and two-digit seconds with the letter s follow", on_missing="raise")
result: 2h12
